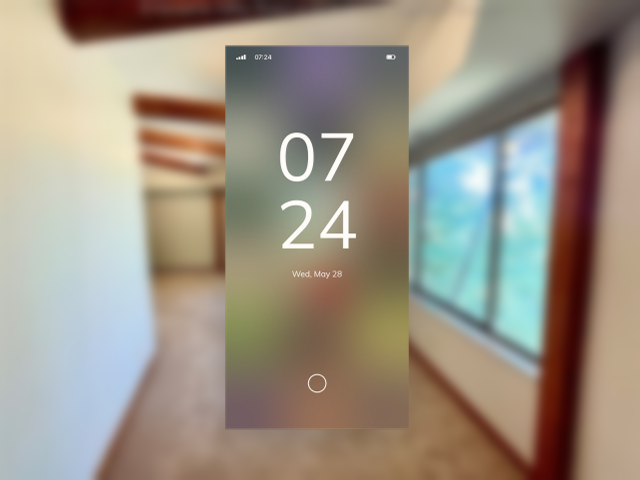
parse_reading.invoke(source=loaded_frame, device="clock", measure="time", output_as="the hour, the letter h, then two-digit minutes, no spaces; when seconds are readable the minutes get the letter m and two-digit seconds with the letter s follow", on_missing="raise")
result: 7h24
